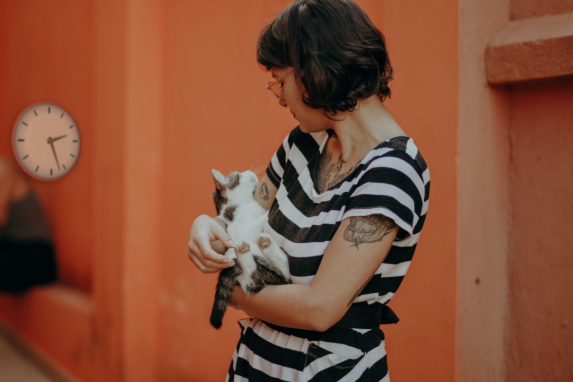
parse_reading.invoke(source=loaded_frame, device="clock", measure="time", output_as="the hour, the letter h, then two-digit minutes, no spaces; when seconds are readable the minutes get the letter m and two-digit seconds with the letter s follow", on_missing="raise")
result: 2h27
